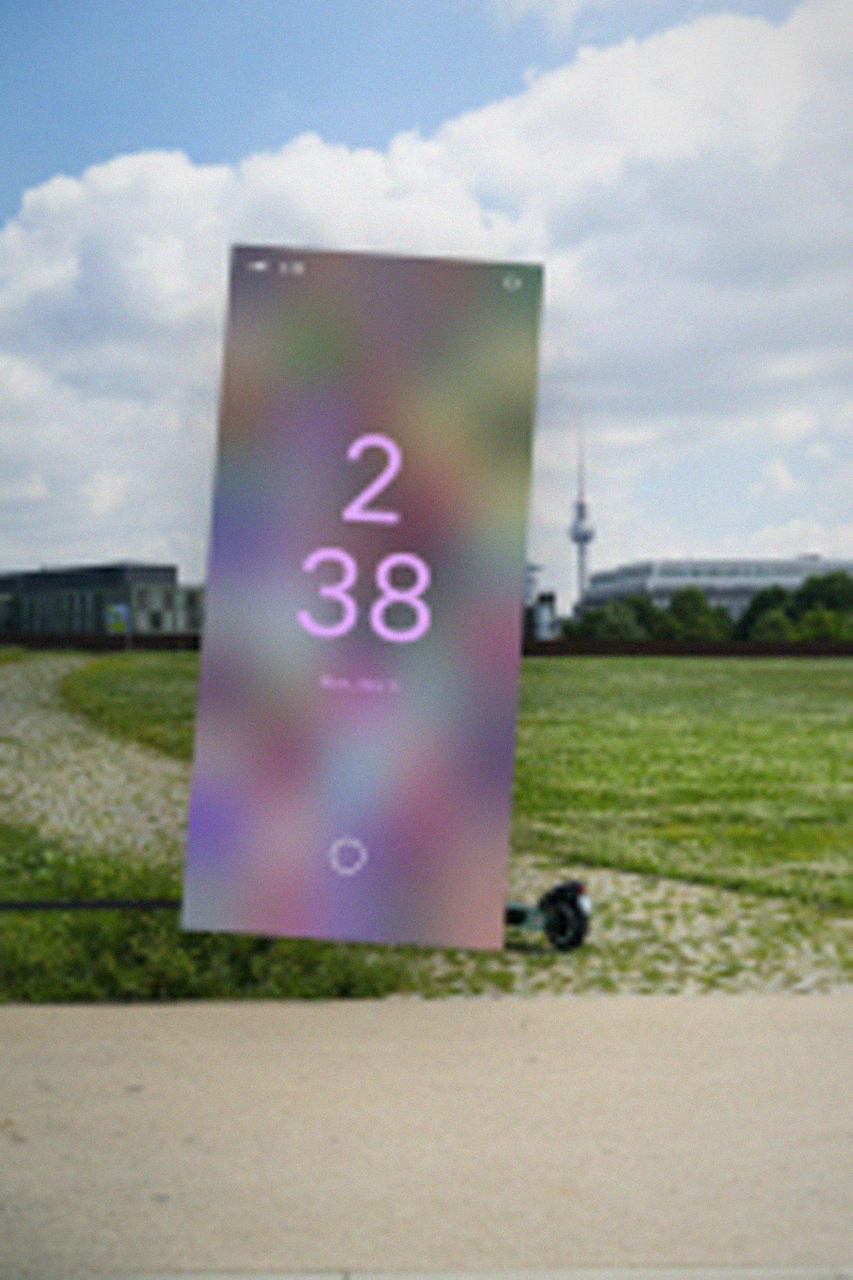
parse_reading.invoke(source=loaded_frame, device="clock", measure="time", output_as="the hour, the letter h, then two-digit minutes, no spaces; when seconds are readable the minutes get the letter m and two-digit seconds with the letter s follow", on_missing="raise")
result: 2h38
